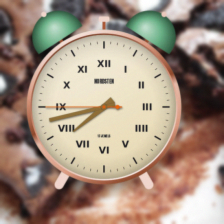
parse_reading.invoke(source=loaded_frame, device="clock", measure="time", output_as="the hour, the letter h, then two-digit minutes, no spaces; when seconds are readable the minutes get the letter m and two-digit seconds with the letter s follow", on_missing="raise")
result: 7h42m45s
